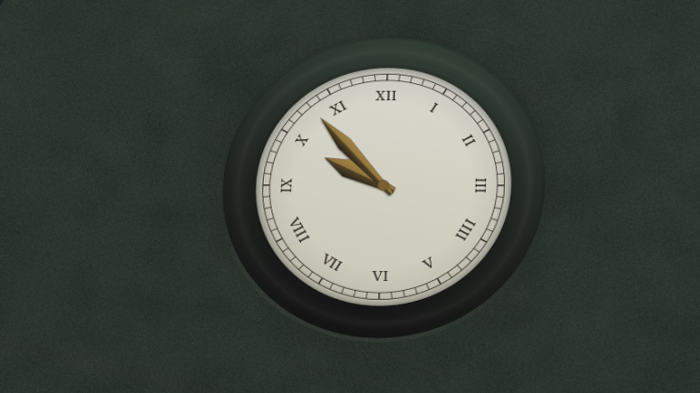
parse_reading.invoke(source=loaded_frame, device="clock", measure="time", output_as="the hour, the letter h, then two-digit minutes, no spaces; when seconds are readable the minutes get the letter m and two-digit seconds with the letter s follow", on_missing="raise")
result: 9h53
